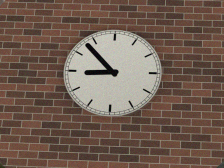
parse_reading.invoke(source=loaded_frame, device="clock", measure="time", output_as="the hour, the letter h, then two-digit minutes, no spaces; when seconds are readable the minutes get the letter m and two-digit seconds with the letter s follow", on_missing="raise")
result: 8h53
